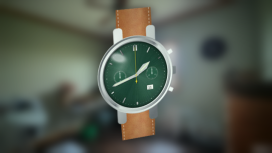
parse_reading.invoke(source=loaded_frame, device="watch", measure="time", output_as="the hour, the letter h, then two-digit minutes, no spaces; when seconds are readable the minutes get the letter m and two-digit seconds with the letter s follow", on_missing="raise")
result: 1h42
